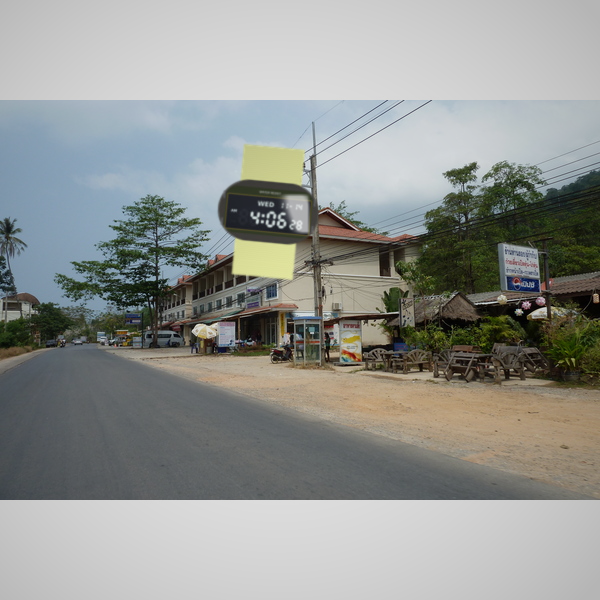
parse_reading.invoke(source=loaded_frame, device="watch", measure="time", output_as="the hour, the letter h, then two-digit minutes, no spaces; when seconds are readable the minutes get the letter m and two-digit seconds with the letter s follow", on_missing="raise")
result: 4h06m28s
